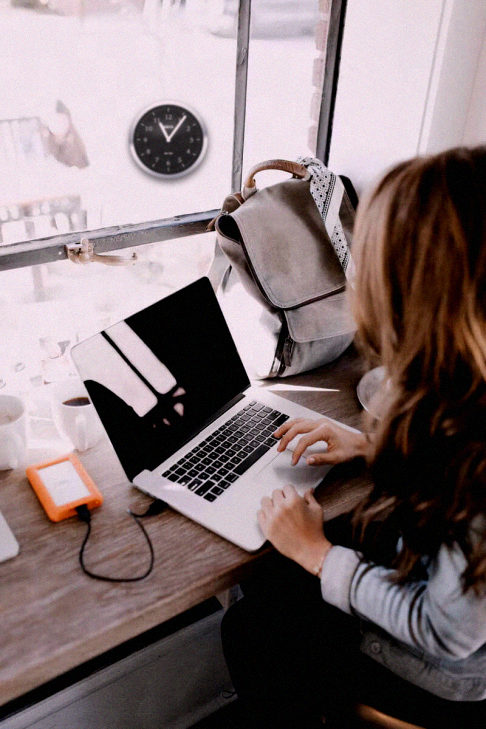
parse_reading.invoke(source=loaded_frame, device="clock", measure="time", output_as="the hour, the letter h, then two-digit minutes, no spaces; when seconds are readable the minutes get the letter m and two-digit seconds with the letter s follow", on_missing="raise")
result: 11h06
